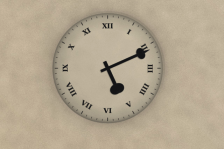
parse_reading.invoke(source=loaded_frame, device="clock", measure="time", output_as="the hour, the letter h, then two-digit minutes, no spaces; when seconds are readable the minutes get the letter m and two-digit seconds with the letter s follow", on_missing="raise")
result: 5h11
